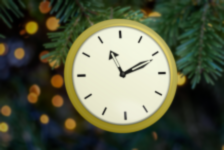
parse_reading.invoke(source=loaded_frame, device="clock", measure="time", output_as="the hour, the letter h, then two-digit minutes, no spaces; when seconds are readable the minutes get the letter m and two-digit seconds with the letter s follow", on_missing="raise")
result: 11h11
